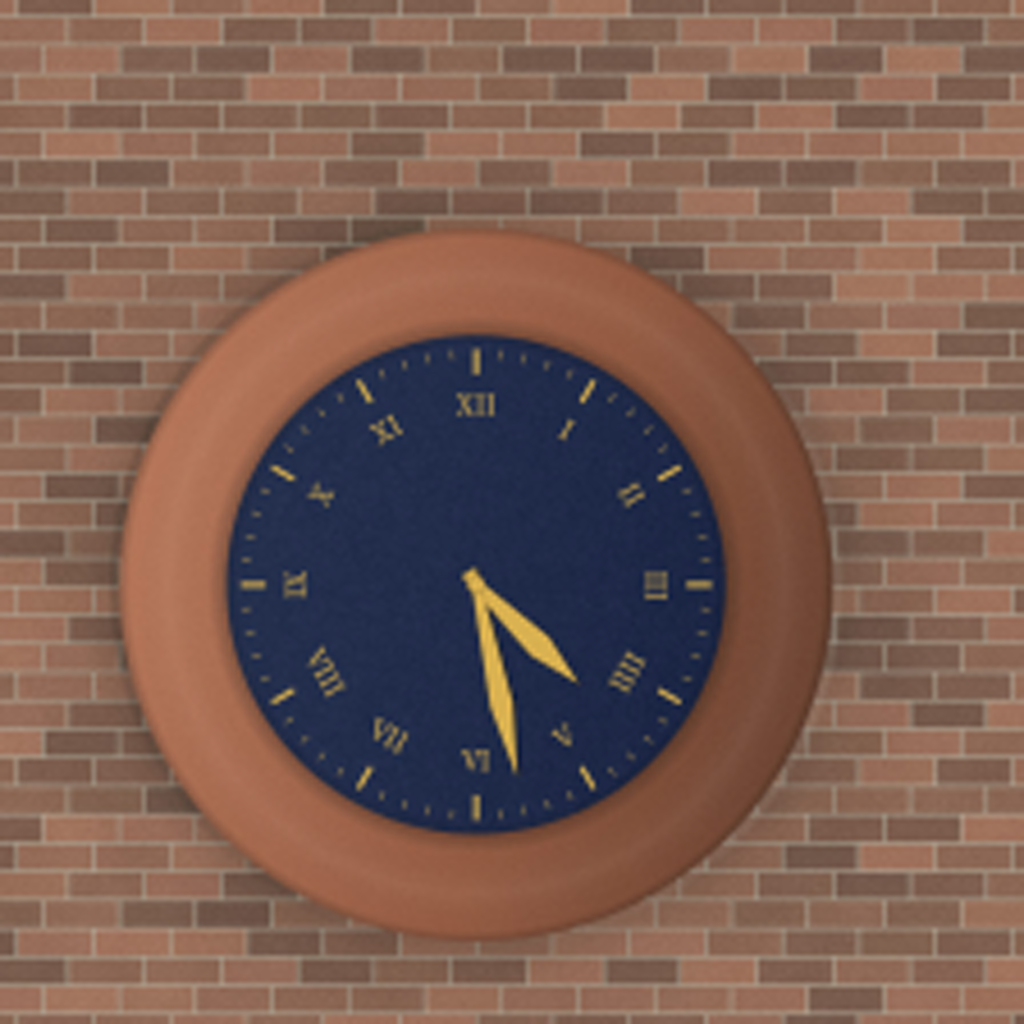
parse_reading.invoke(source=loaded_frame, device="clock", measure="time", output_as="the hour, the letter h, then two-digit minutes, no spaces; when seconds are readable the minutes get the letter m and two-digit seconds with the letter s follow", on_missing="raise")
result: 4h28
